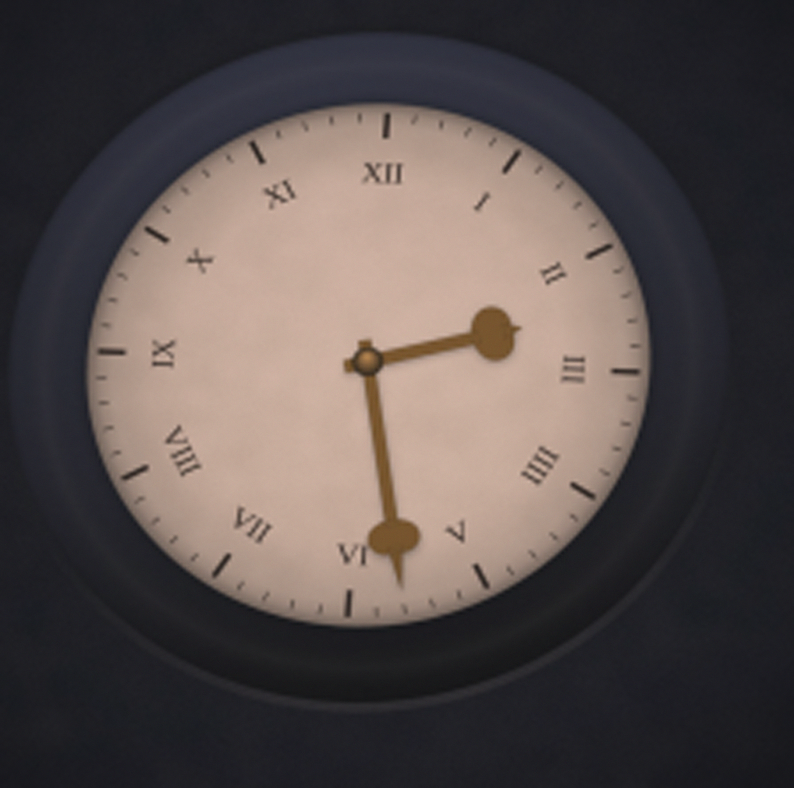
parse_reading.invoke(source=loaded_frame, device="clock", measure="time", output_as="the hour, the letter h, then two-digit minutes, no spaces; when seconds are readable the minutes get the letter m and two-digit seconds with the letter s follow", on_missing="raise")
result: 2h28
